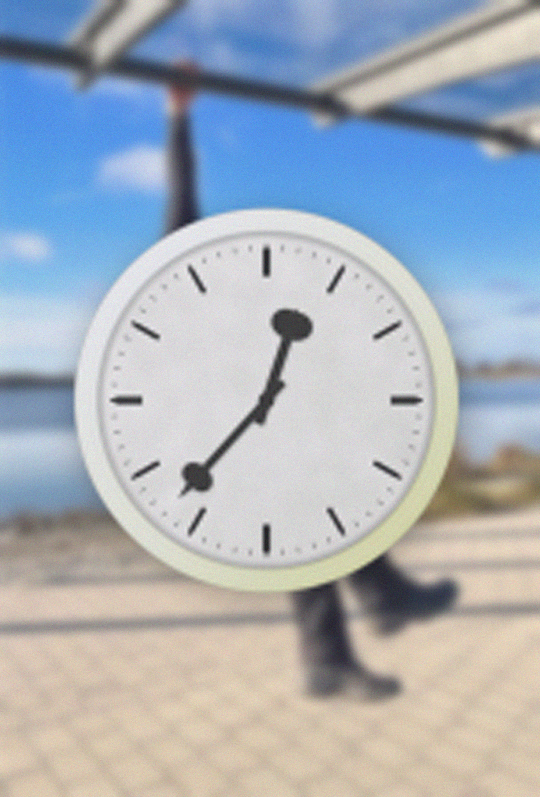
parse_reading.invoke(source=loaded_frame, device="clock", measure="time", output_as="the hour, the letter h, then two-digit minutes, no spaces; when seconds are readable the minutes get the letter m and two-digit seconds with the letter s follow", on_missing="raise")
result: 12h37
